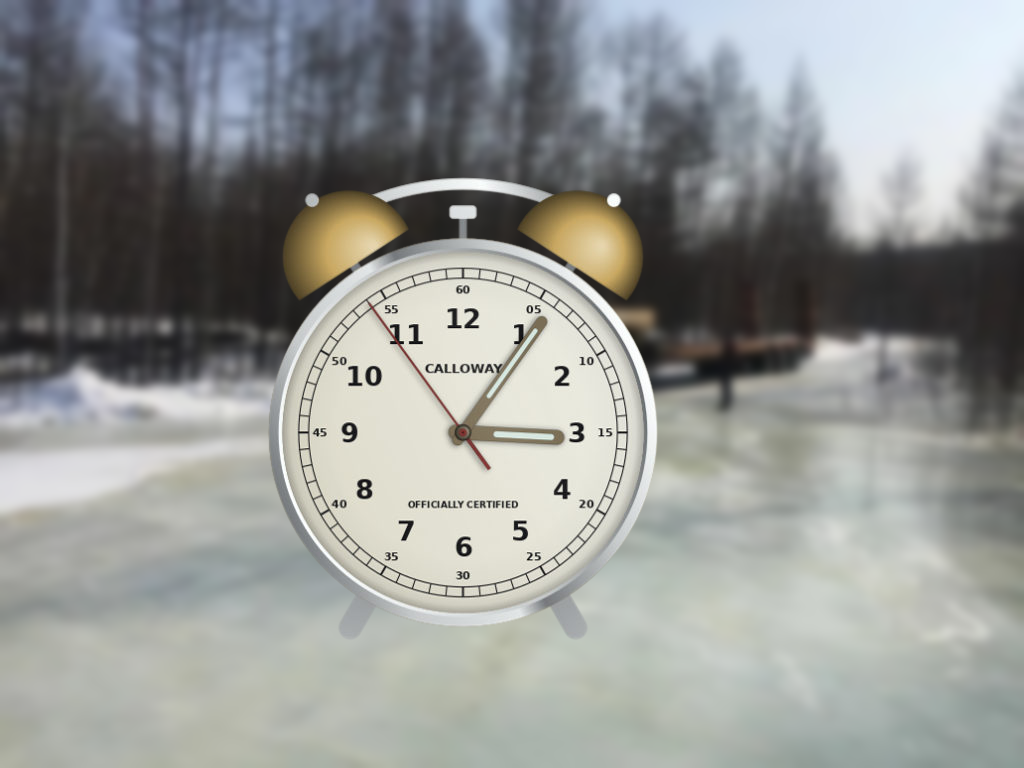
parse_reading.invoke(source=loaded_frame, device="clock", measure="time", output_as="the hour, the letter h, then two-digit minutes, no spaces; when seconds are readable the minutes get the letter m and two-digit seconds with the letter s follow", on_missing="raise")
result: 3h05m54s
